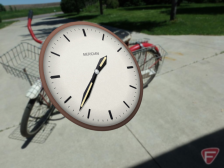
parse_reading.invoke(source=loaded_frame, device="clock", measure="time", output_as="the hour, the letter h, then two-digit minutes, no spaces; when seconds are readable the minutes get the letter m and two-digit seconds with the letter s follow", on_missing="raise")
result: 1h37
